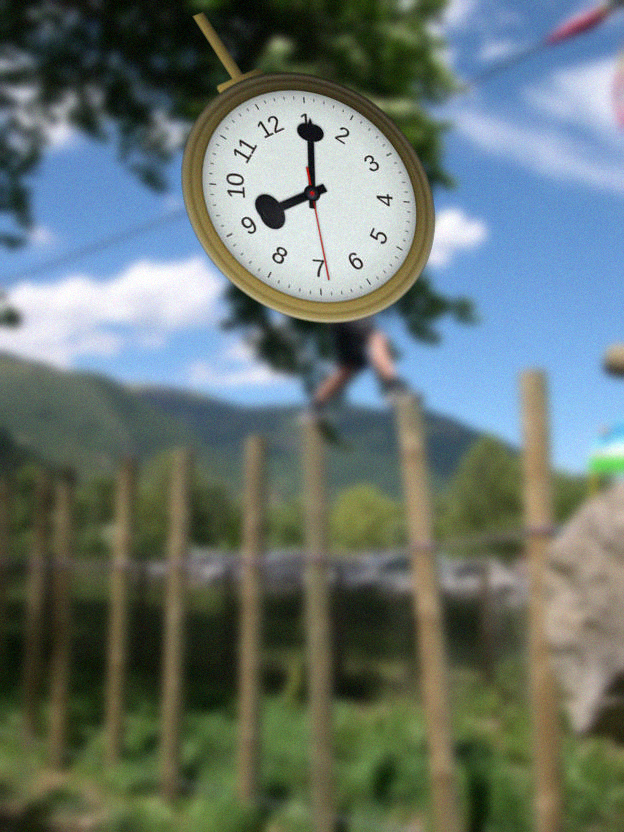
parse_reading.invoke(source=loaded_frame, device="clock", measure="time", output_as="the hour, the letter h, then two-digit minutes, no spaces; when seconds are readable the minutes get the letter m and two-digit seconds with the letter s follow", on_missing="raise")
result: 9h05m34s
